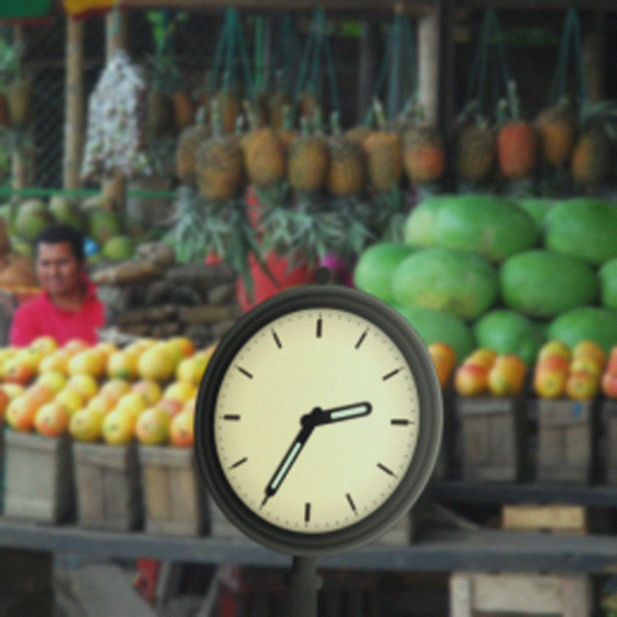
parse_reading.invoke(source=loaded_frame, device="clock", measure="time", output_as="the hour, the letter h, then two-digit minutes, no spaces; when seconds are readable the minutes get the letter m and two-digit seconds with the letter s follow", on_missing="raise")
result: 2h35
